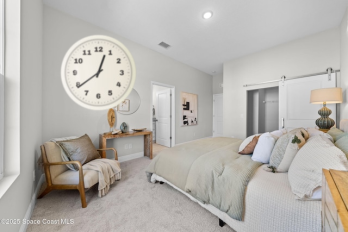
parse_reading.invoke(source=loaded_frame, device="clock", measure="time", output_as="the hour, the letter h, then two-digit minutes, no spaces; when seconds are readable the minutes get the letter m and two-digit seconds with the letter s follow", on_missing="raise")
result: 12h39
